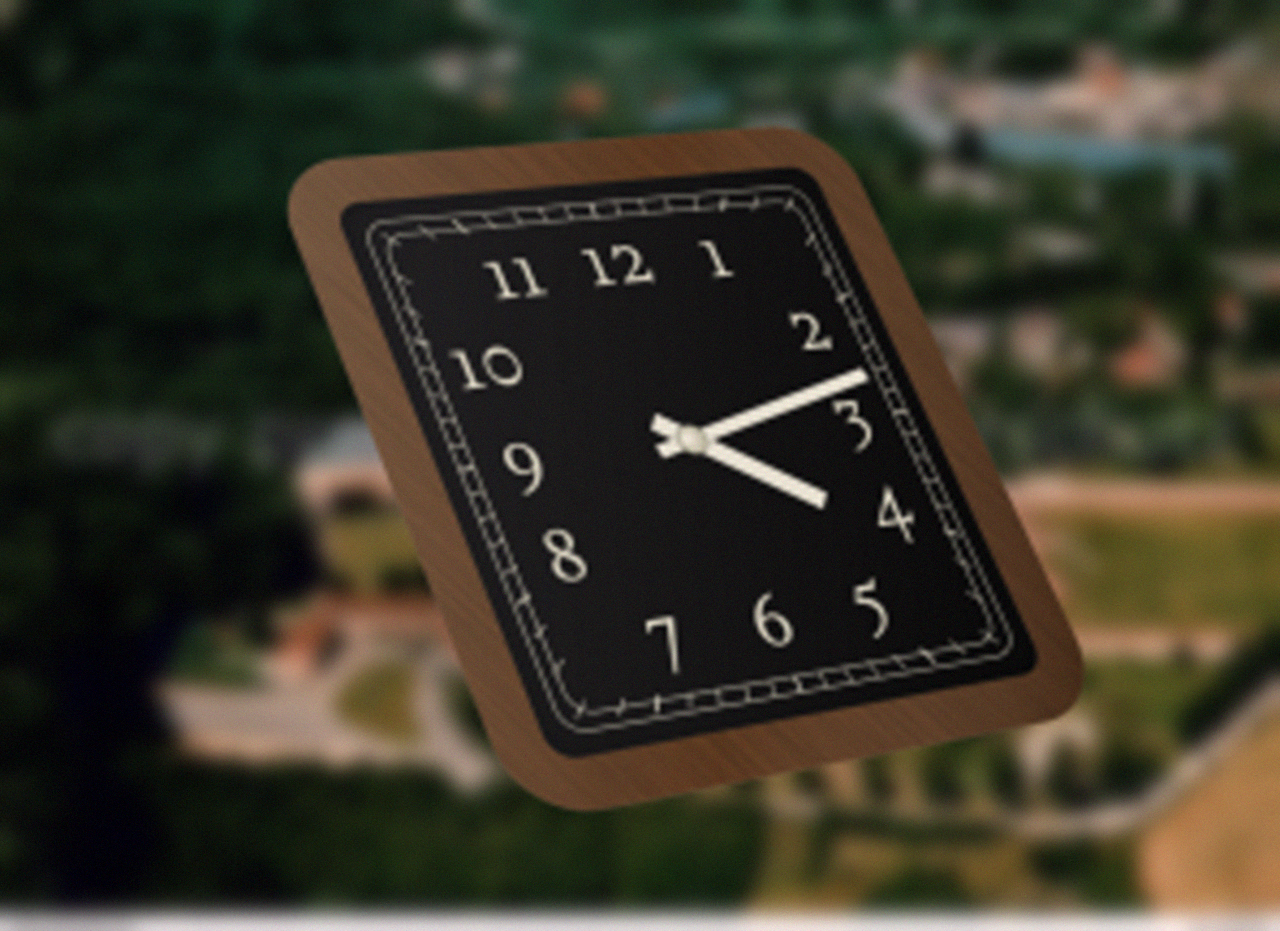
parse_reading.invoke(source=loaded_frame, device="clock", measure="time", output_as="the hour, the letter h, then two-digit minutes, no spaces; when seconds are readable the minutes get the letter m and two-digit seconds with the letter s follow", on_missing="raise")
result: 4h13
